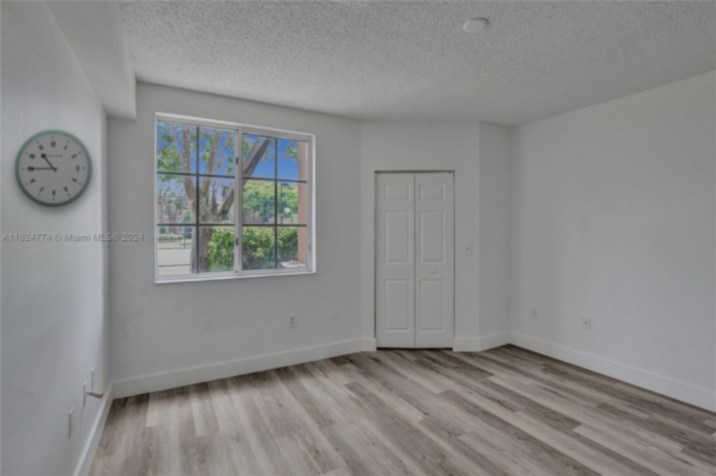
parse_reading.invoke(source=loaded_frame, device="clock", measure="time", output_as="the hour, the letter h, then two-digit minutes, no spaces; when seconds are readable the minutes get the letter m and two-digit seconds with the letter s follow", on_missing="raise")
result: 10h45
